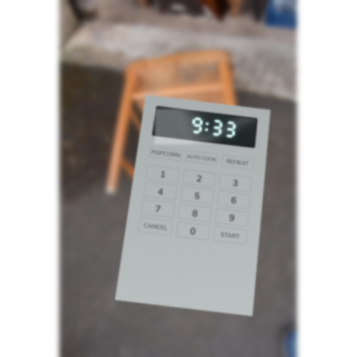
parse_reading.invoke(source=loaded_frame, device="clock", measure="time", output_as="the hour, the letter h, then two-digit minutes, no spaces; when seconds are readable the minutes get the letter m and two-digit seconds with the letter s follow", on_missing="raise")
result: 9h33
